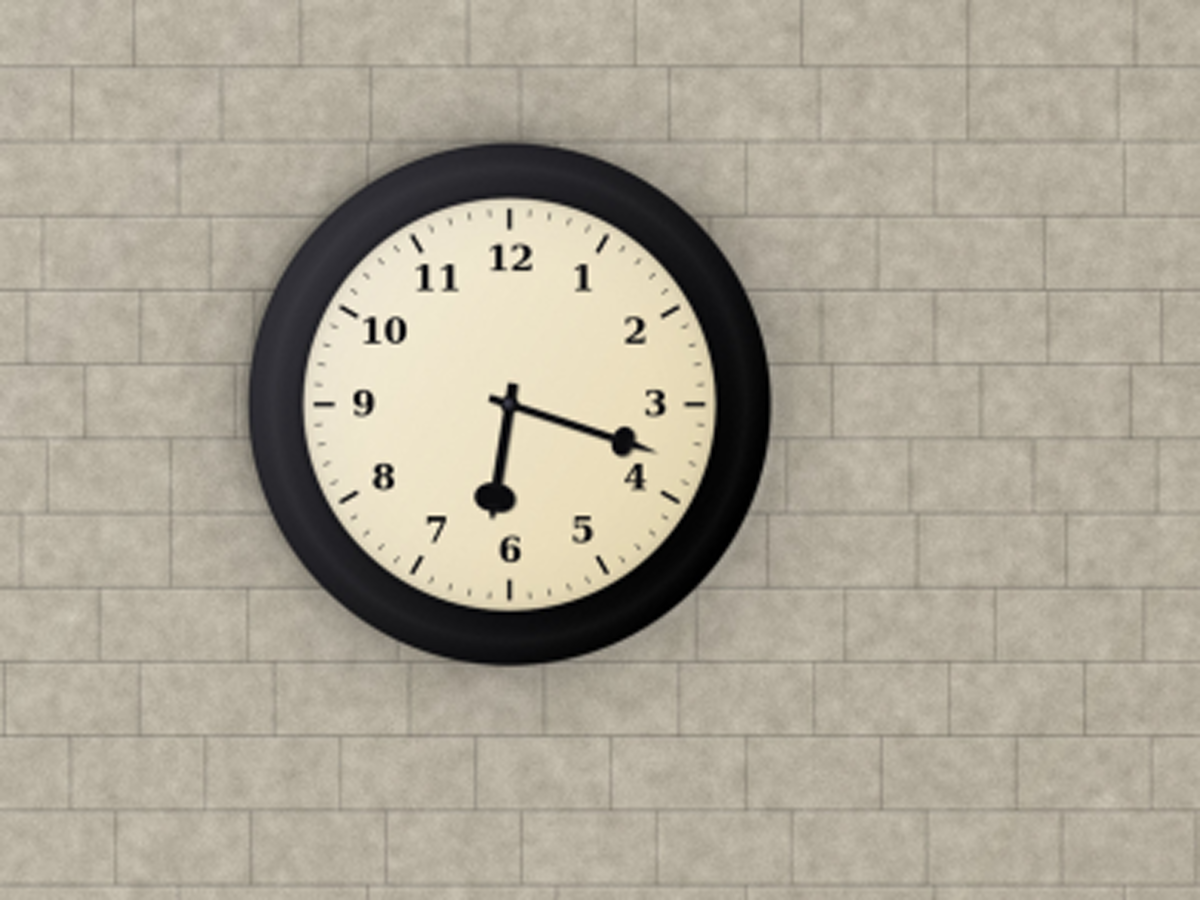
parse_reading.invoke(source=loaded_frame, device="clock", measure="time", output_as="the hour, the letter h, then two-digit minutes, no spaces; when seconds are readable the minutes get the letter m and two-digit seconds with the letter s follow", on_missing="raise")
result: 6h18
